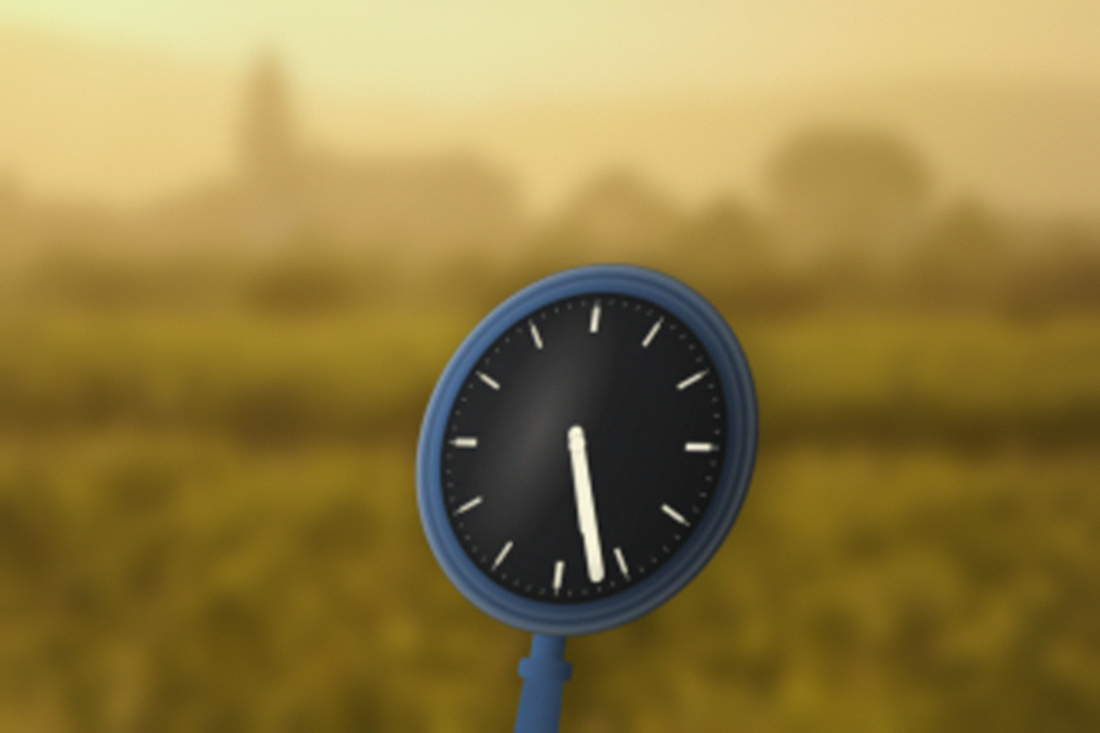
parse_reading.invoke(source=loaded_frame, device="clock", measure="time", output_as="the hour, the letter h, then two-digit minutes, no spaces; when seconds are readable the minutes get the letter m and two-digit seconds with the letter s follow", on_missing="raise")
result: 5h27
